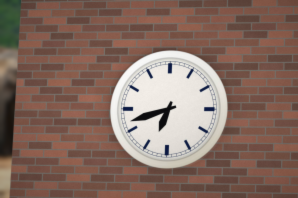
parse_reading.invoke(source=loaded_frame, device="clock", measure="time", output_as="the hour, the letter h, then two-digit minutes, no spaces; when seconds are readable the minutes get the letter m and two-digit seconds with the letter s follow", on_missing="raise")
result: 6h42
